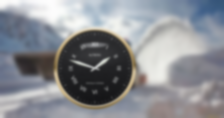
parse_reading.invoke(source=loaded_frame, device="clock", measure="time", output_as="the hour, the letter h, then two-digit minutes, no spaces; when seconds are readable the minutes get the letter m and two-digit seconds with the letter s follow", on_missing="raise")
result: 1h48
